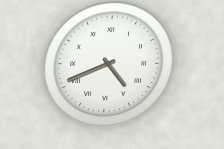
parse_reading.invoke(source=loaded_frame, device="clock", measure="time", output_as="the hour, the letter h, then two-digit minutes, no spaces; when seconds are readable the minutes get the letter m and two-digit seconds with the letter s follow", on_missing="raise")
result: 4h41
